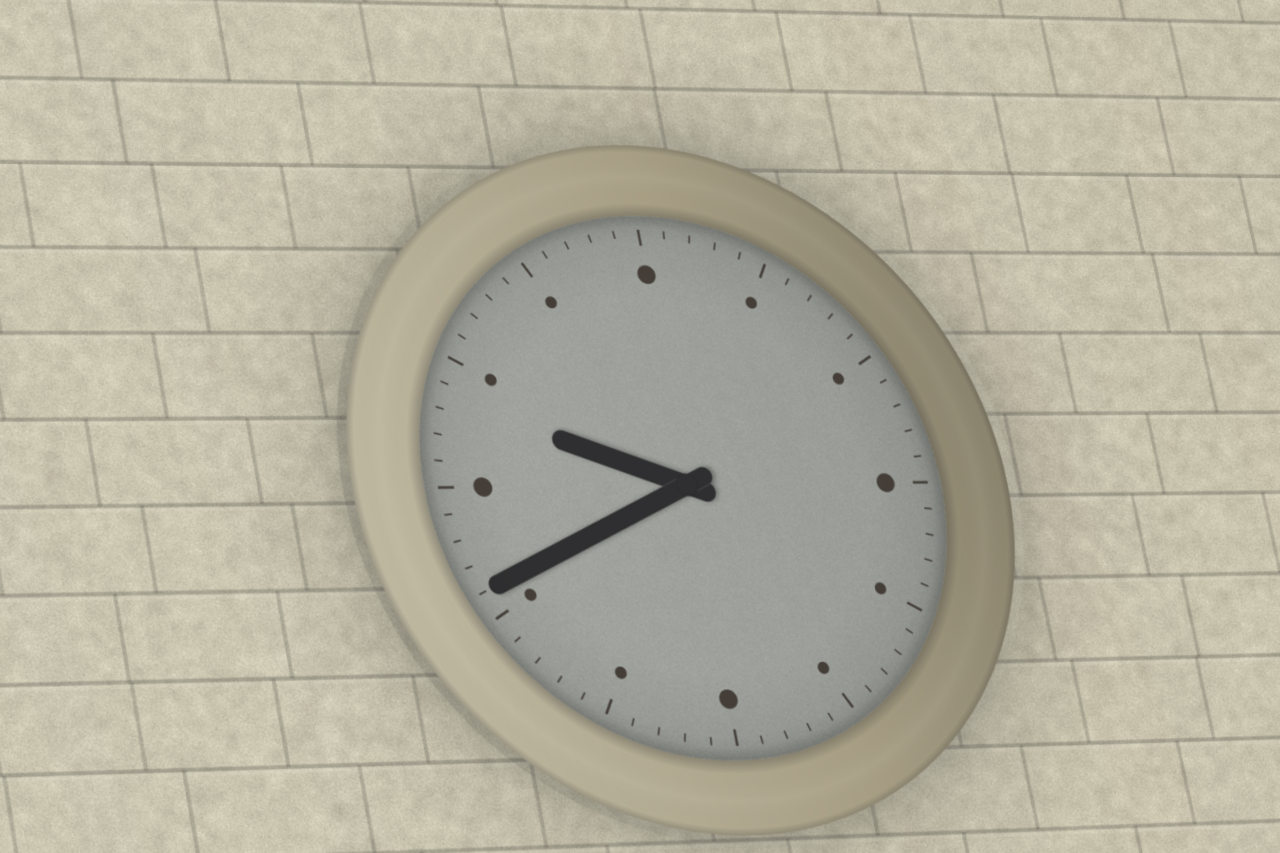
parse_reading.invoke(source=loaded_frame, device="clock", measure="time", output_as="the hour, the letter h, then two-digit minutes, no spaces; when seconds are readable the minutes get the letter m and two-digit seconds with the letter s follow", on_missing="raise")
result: 9h41
